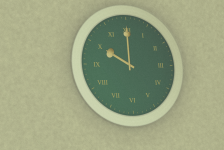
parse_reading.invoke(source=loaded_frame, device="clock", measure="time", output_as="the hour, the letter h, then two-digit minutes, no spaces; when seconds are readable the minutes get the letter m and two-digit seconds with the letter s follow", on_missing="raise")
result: 10h00
